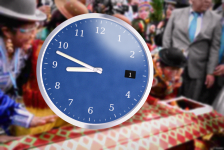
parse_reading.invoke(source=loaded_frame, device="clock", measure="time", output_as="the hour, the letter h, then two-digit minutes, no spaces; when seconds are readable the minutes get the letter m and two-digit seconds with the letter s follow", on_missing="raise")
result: 8h48
